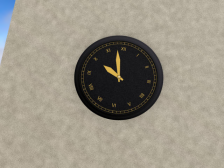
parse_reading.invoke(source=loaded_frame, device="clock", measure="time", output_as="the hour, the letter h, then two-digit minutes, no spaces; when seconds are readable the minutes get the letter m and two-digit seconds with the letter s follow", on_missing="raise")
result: 9h58
